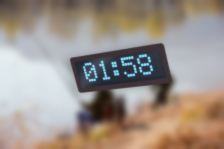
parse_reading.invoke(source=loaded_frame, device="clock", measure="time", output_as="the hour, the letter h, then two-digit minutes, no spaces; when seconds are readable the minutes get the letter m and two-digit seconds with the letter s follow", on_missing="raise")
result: 1h58
